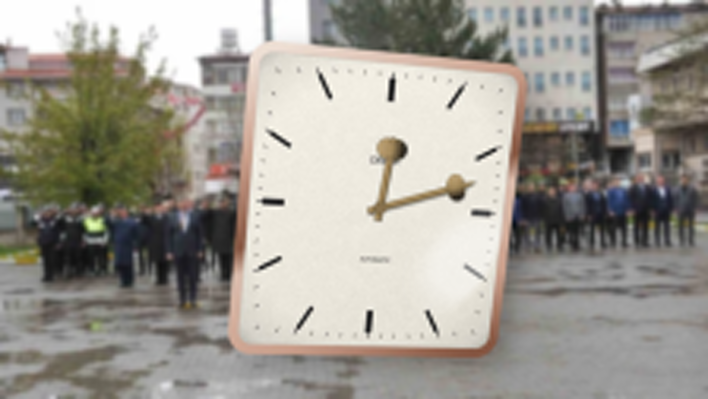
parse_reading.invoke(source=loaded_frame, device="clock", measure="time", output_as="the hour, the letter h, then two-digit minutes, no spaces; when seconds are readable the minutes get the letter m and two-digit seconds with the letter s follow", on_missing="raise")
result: 12h12
